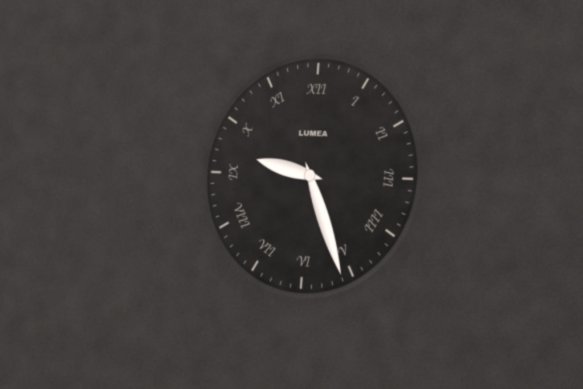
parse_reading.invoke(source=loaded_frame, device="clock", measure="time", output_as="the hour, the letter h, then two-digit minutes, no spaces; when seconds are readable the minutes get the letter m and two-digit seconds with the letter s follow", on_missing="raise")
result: 9h26
